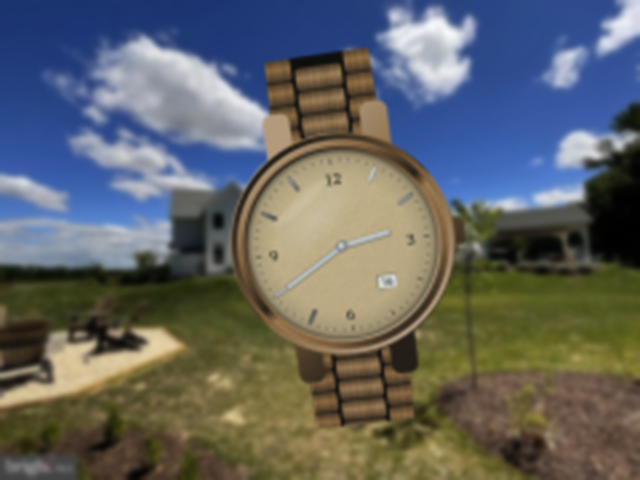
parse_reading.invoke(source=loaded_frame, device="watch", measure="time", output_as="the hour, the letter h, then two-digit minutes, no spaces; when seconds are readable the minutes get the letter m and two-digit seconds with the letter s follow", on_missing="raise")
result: 2h40
